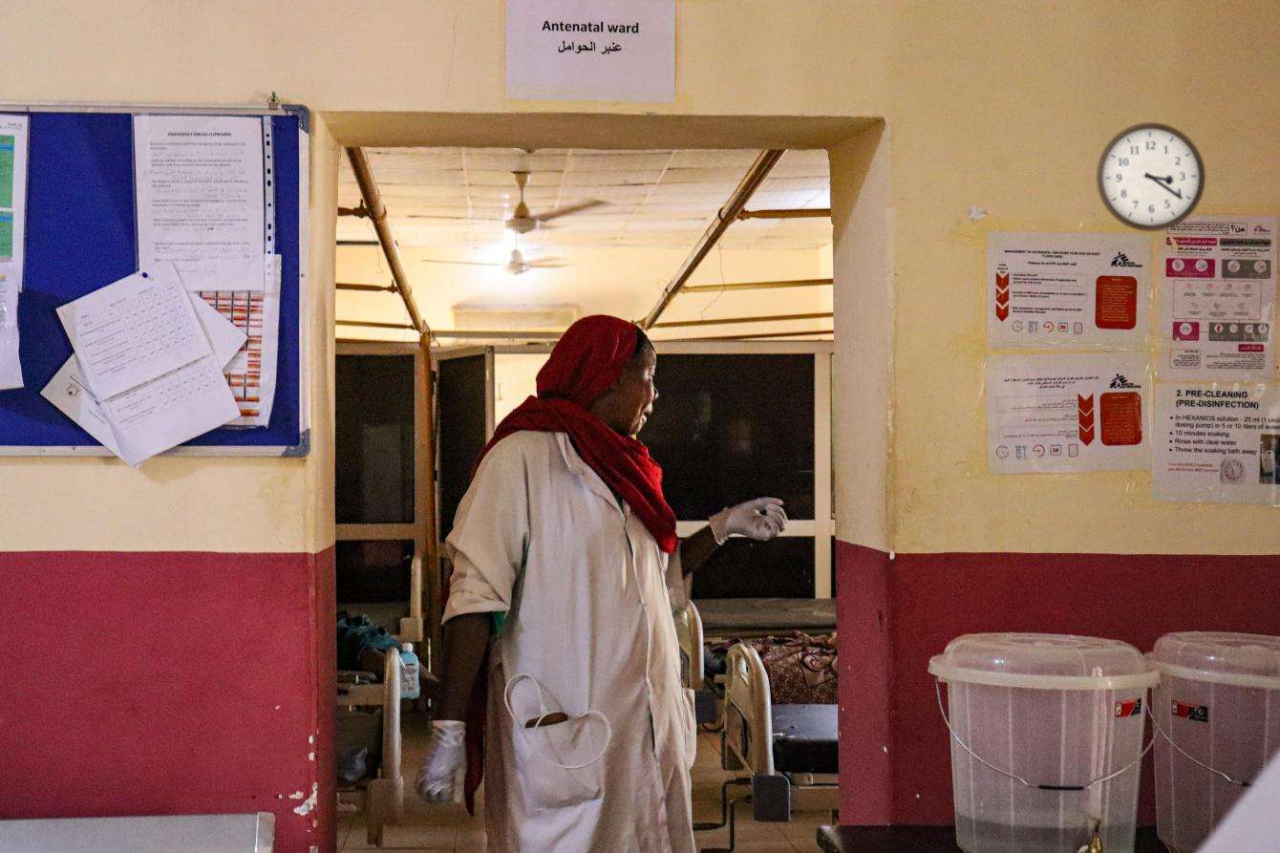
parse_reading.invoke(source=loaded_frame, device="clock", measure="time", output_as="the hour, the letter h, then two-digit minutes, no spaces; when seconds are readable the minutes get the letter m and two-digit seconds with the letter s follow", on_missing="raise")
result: 3h21
